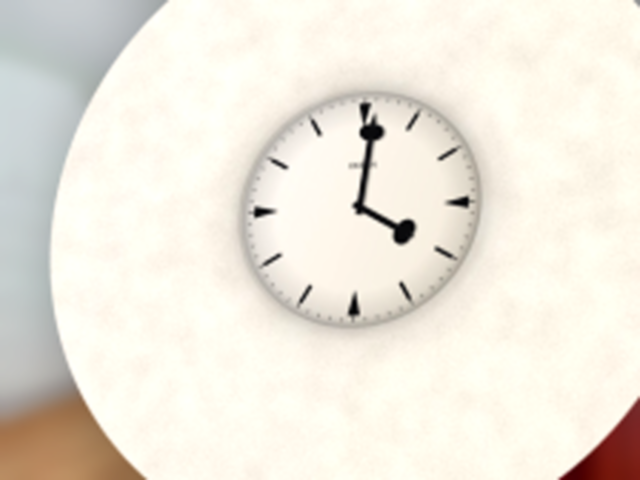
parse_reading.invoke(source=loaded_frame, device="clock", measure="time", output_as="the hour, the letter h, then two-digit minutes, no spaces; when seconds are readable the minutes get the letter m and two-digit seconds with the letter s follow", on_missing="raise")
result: 4h01
